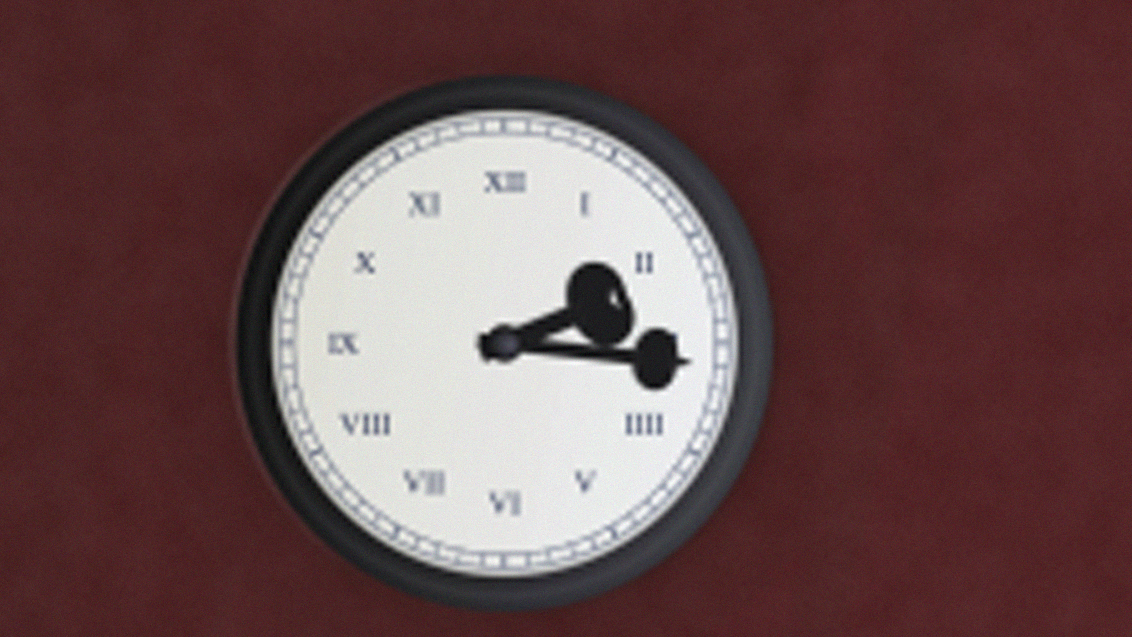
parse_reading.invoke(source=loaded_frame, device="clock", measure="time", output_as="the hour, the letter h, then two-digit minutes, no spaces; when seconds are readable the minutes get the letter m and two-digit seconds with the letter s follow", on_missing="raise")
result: 2h16
